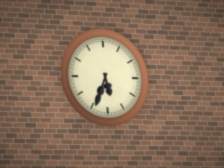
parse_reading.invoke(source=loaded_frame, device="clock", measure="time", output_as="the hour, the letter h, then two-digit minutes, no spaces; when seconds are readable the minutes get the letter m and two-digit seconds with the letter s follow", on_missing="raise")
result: 5h34
